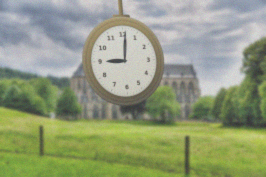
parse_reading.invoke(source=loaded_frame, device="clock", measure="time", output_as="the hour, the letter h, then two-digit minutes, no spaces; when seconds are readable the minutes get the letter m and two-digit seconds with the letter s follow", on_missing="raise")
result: 9h01
